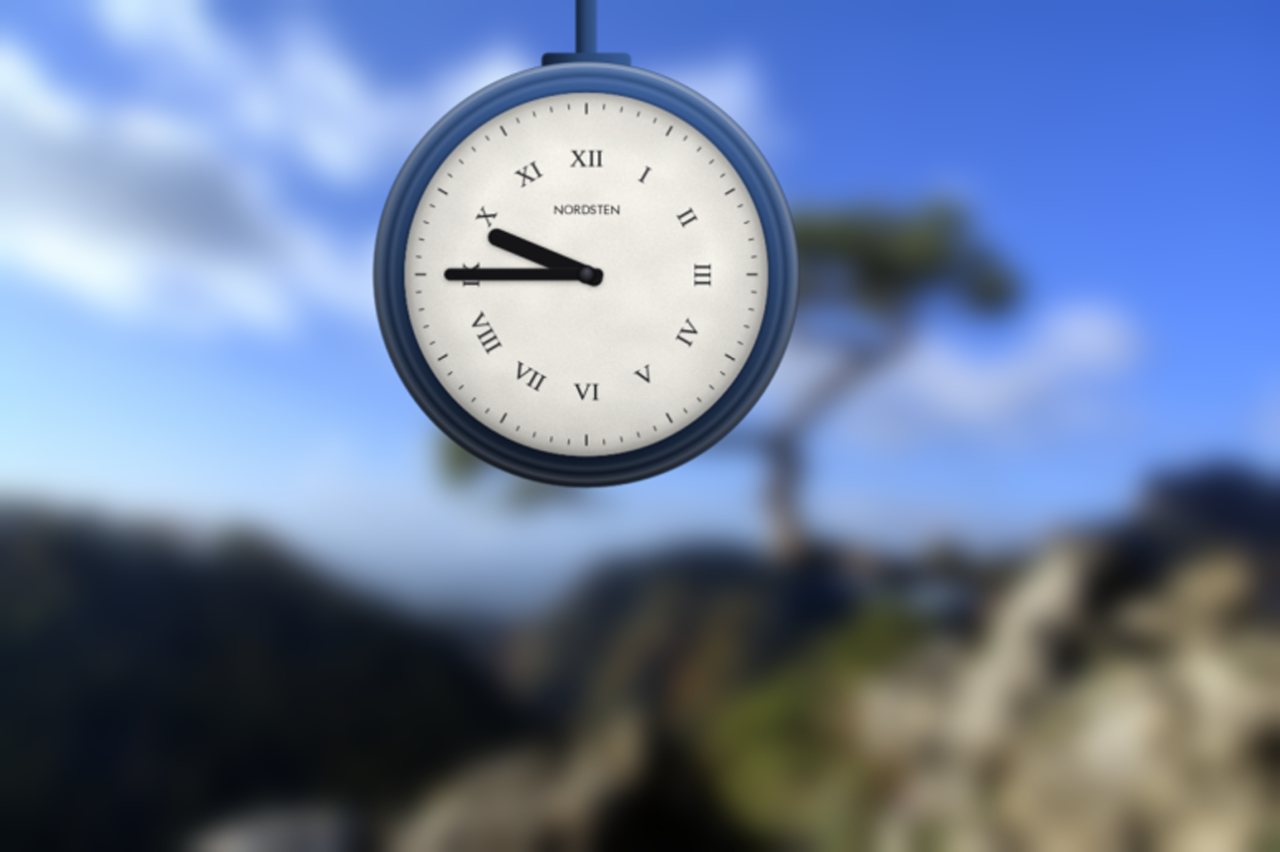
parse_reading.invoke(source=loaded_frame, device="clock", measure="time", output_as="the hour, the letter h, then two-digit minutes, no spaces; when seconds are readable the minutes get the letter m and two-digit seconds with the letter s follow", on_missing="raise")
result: 9h45
